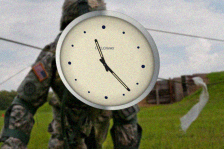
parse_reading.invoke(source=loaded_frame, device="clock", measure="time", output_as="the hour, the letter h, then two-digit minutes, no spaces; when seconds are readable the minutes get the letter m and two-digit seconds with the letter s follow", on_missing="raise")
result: 11h23
